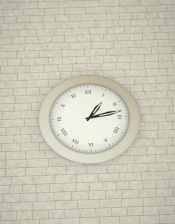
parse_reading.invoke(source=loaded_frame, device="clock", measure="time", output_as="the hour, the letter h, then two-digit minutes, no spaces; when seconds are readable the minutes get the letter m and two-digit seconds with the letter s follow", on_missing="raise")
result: 1h13
